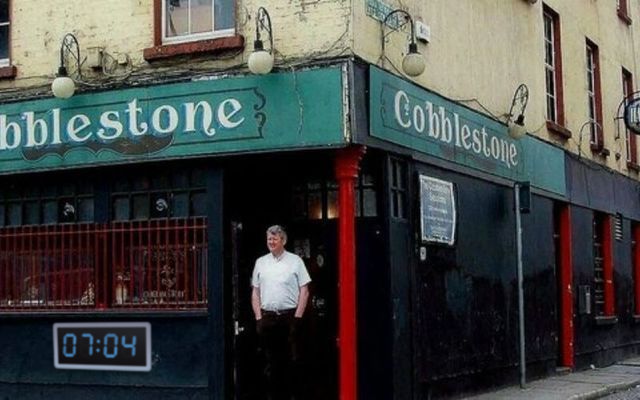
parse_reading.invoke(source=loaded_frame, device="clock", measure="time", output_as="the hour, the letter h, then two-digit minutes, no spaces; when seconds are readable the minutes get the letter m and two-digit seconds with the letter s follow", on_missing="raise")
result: 7h04
